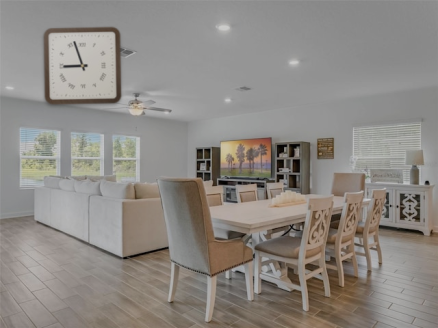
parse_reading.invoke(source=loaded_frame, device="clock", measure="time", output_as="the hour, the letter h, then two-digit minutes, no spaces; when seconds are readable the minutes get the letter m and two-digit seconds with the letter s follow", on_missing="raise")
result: 8h57
